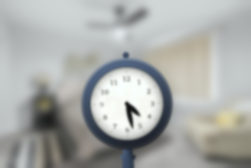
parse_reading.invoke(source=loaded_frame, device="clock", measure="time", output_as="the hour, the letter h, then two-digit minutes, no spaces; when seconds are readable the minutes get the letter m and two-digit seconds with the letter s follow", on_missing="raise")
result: 4h28
